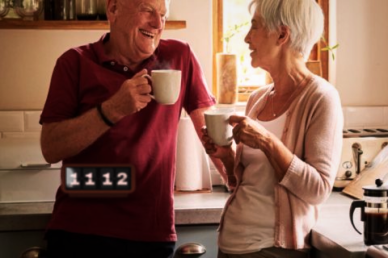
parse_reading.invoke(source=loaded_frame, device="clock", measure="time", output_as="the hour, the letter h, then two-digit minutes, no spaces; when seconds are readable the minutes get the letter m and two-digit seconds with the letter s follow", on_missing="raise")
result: 11h12
